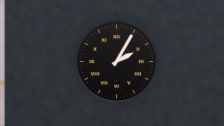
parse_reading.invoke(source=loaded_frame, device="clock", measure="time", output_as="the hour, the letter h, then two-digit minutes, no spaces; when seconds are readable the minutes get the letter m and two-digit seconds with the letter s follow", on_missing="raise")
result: 2h05
